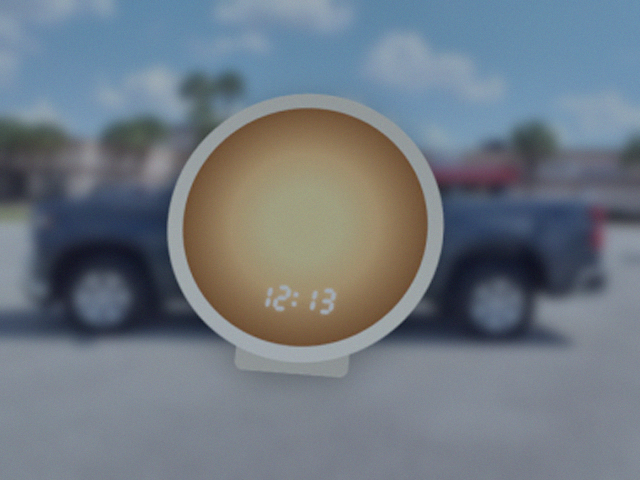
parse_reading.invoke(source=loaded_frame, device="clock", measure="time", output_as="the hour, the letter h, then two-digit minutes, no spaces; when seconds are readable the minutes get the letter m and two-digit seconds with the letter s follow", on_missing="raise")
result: 12h13
